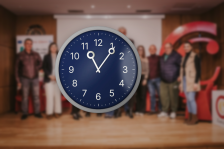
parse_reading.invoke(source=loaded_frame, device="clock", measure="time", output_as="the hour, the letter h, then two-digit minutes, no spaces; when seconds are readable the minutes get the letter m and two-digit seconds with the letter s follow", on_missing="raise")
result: 11h06
